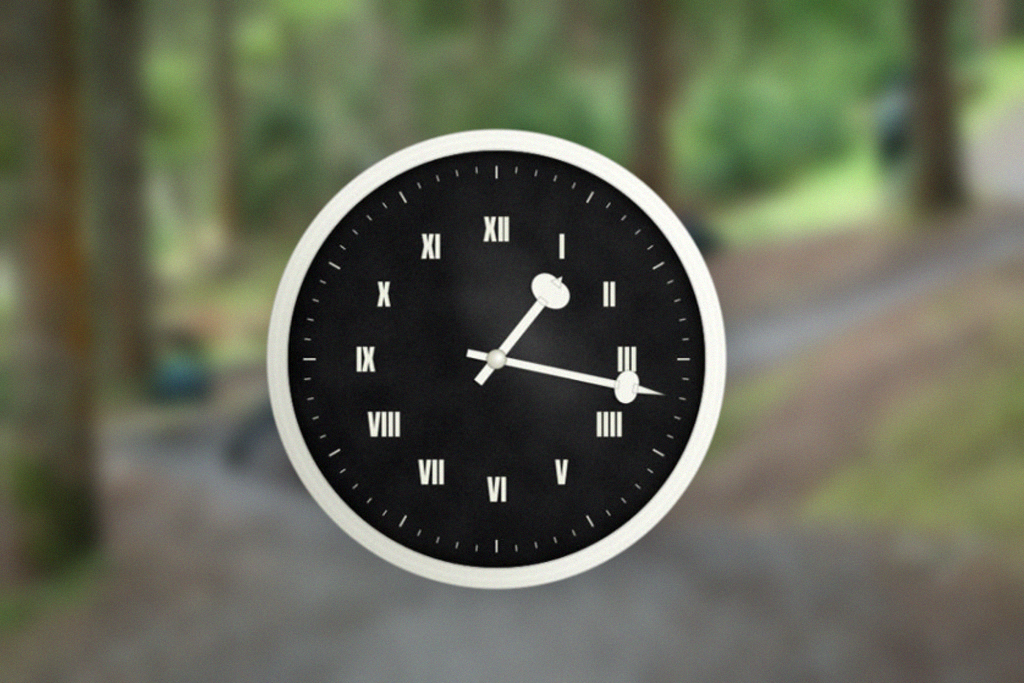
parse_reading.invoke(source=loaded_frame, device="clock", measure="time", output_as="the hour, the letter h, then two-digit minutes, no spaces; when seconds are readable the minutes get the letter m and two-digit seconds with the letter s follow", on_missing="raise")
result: 1h17
